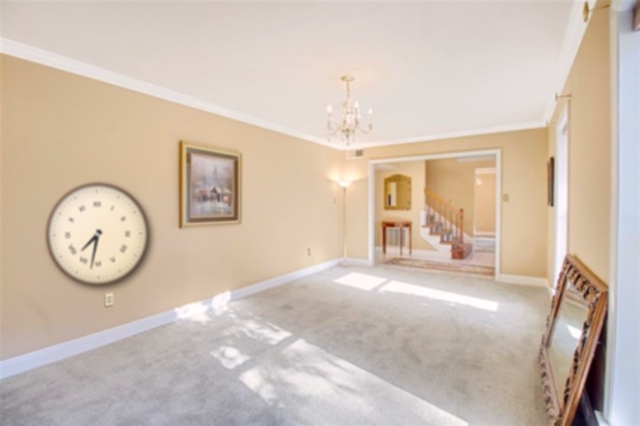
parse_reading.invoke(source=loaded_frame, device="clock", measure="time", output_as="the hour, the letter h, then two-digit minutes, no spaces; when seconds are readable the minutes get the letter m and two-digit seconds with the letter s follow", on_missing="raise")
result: 7h32
